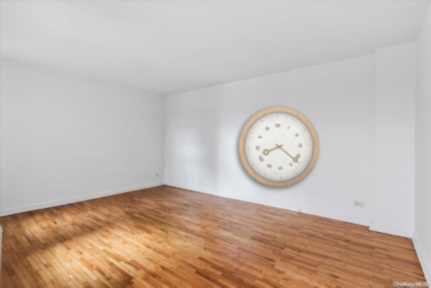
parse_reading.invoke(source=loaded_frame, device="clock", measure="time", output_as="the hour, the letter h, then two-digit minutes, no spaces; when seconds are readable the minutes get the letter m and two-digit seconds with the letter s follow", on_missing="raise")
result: 8h22
